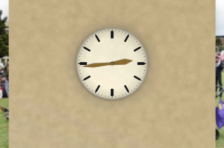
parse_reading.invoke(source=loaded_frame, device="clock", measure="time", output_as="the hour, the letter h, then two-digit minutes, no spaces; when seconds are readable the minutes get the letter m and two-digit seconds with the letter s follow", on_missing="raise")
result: 2h44
